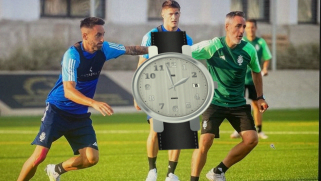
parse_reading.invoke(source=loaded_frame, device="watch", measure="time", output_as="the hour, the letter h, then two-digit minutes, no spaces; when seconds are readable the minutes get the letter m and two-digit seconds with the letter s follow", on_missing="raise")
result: 1h58
